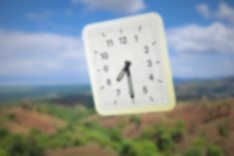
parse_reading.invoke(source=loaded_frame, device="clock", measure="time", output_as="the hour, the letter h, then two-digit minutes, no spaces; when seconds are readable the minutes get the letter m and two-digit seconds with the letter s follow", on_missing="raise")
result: 7h30
